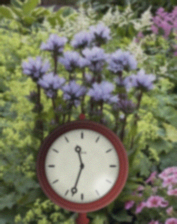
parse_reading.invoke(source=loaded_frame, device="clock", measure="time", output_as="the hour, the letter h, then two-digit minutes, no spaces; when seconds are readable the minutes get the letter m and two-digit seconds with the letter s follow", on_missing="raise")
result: 11h33
